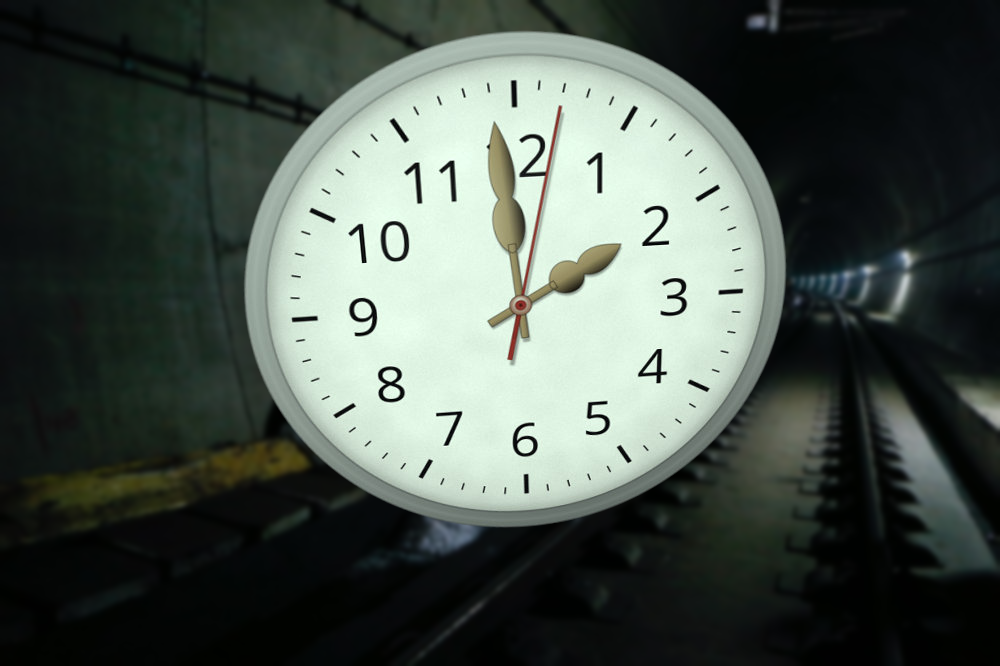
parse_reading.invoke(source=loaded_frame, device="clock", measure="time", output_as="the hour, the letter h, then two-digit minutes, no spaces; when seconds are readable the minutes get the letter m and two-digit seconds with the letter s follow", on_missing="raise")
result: 1h59m02s
